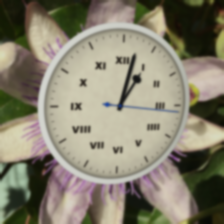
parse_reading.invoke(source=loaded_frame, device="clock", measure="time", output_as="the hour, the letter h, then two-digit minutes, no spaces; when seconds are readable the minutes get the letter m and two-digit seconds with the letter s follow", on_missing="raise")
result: 1h02m16s
